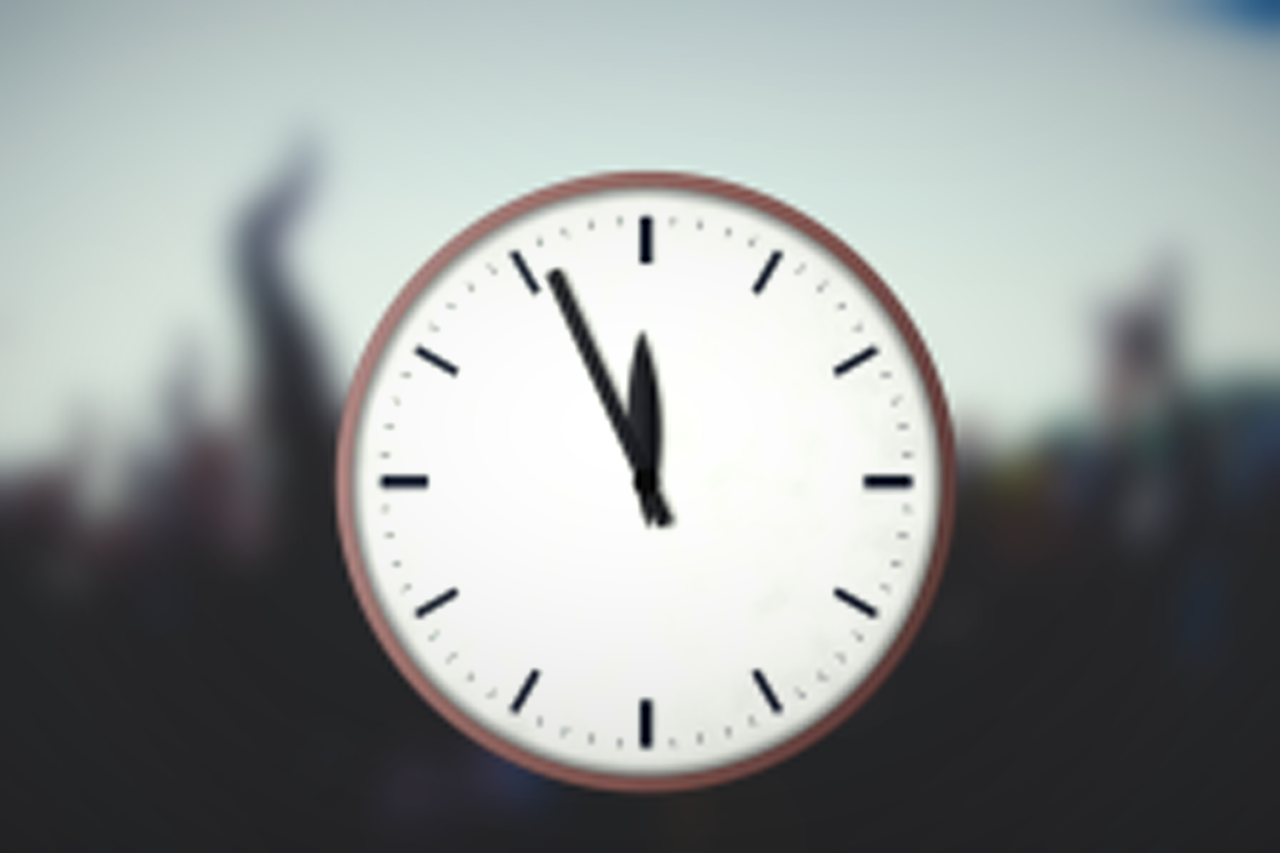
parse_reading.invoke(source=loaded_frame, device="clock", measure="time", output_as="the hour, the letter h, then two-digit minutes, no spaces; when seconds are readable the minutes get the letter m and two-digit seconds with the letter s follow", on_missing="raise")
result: 11h56
